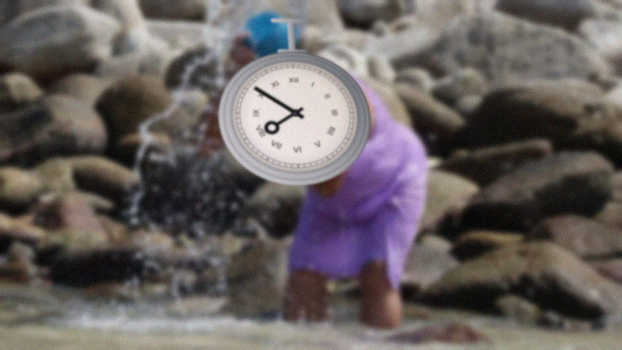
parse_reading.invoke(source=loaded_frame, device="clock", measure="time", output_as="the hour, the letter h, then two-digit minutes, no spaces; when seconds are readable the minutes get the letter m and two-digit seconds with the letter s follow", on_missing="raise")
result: 7h51
